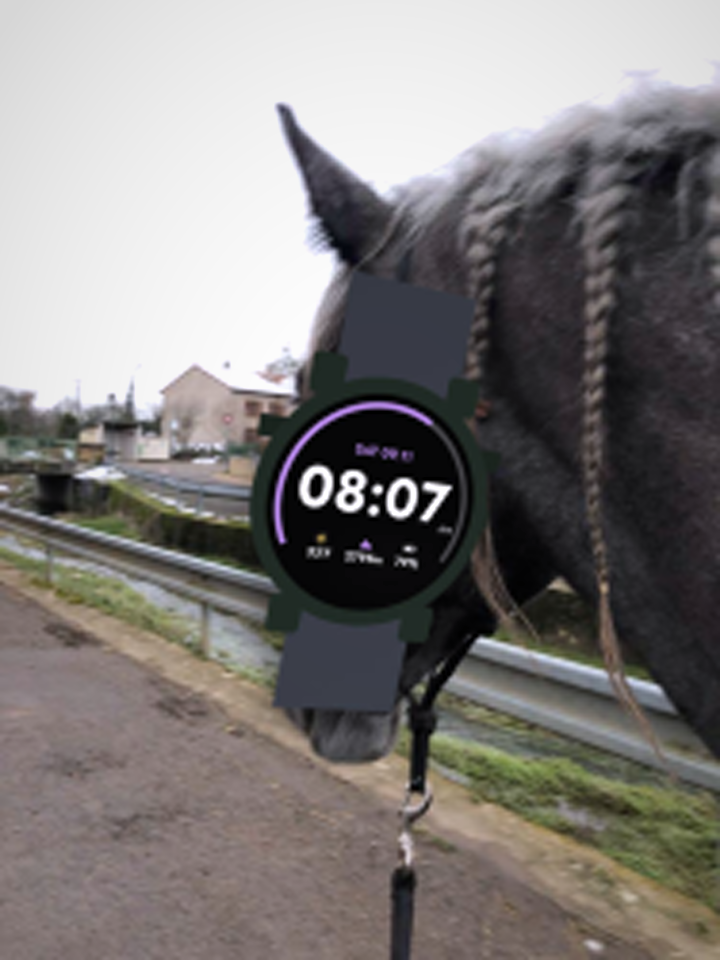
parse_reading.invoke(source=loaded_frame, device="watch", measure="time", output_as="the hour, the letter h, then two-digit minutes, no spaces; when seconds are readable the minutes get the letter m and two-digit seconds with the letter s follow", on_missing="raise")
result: 8h07
